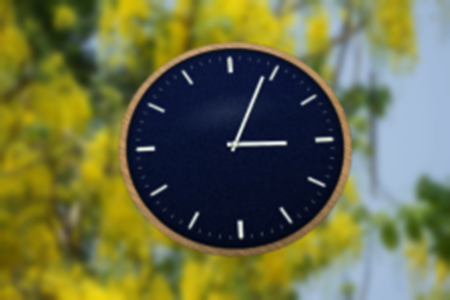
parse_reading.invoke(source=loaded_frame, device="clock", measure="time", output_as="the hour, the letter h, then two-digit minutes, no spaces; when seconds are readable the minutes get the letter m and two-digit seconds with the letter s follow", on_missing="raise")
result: 3h04
